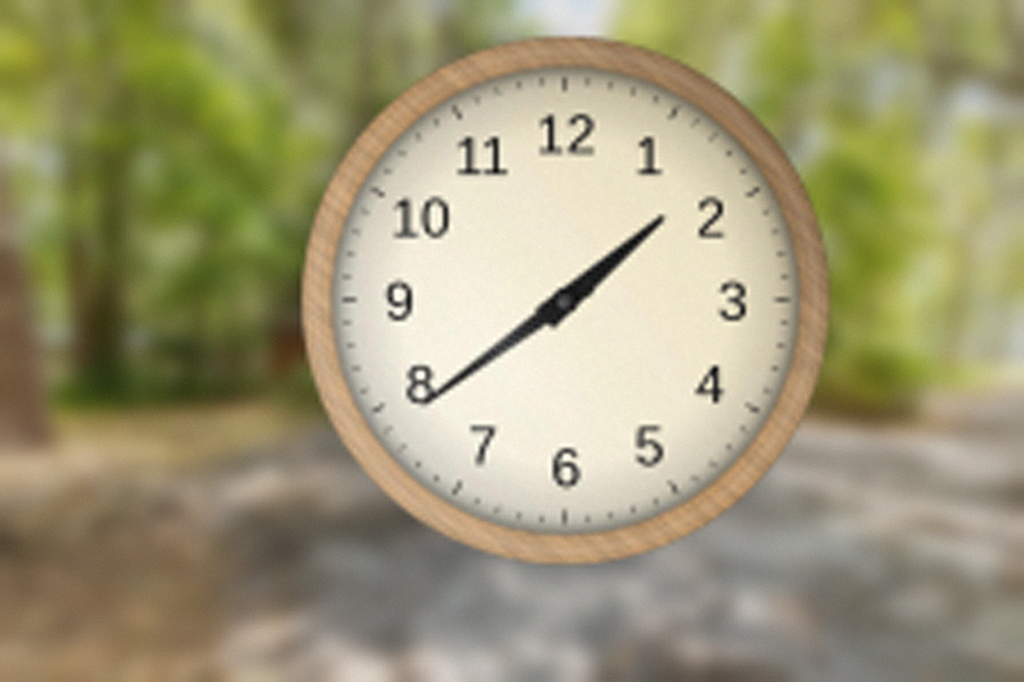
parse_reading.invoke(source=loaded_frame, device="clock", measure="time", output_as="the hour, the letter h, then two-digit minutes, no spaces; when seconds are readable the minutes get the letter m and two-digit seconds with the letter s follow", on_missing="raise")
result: 1h39
